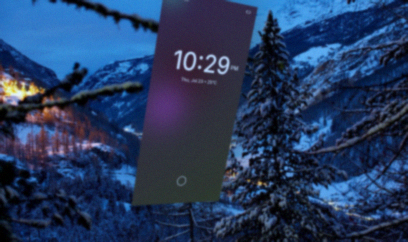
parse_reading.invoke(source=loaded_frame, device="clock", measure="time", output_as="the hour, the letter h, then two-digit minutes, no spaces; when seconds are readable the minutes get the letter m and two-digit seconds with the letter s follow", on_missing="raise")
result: 10h29
